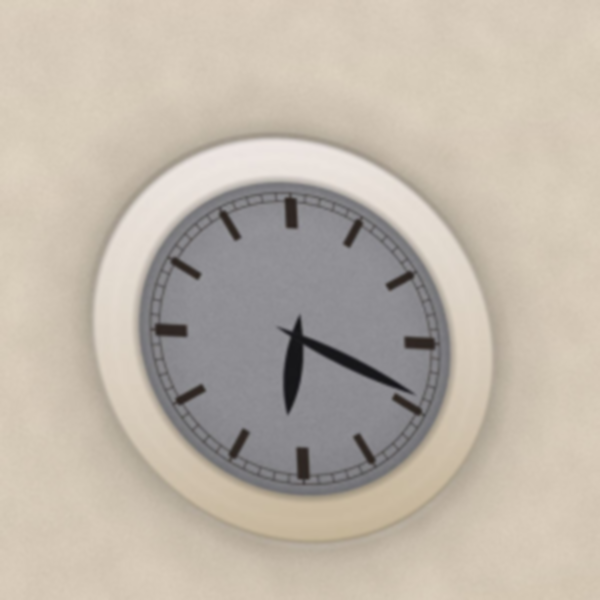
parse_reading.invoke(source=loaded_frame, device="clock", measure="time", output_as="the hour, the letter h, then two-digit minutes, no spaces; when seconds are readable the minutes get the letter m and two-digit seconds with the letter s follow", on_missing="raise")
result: 6h19
